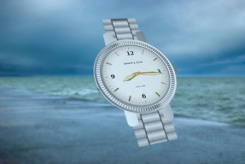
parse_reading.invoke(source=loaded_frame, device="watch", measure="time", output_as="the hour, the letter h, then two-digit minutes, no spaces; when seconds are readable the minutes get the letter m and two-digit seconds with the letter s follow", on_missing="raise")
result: 8h16
